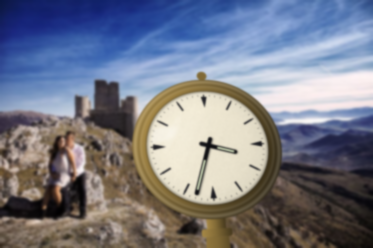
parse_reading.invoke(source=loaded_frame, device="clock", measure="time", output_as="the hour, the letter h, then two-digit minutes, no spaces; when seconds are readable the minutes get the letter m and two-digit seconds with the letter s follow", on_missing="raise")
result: 3h33
